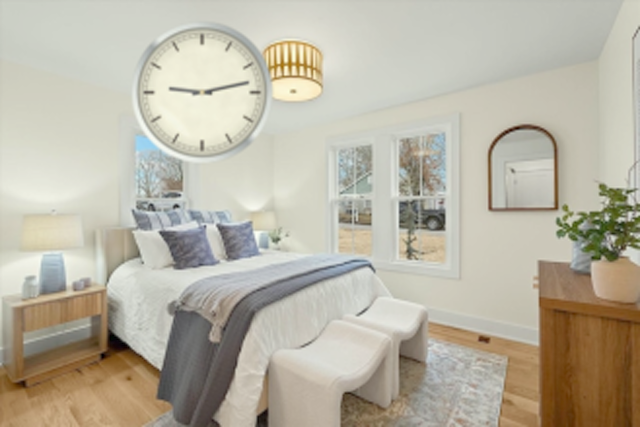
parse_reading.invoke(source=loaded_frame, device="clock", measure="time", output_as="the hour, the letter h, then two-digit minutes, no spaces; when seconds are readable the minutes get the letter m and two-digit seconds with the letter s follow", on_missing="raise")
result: 9h13
